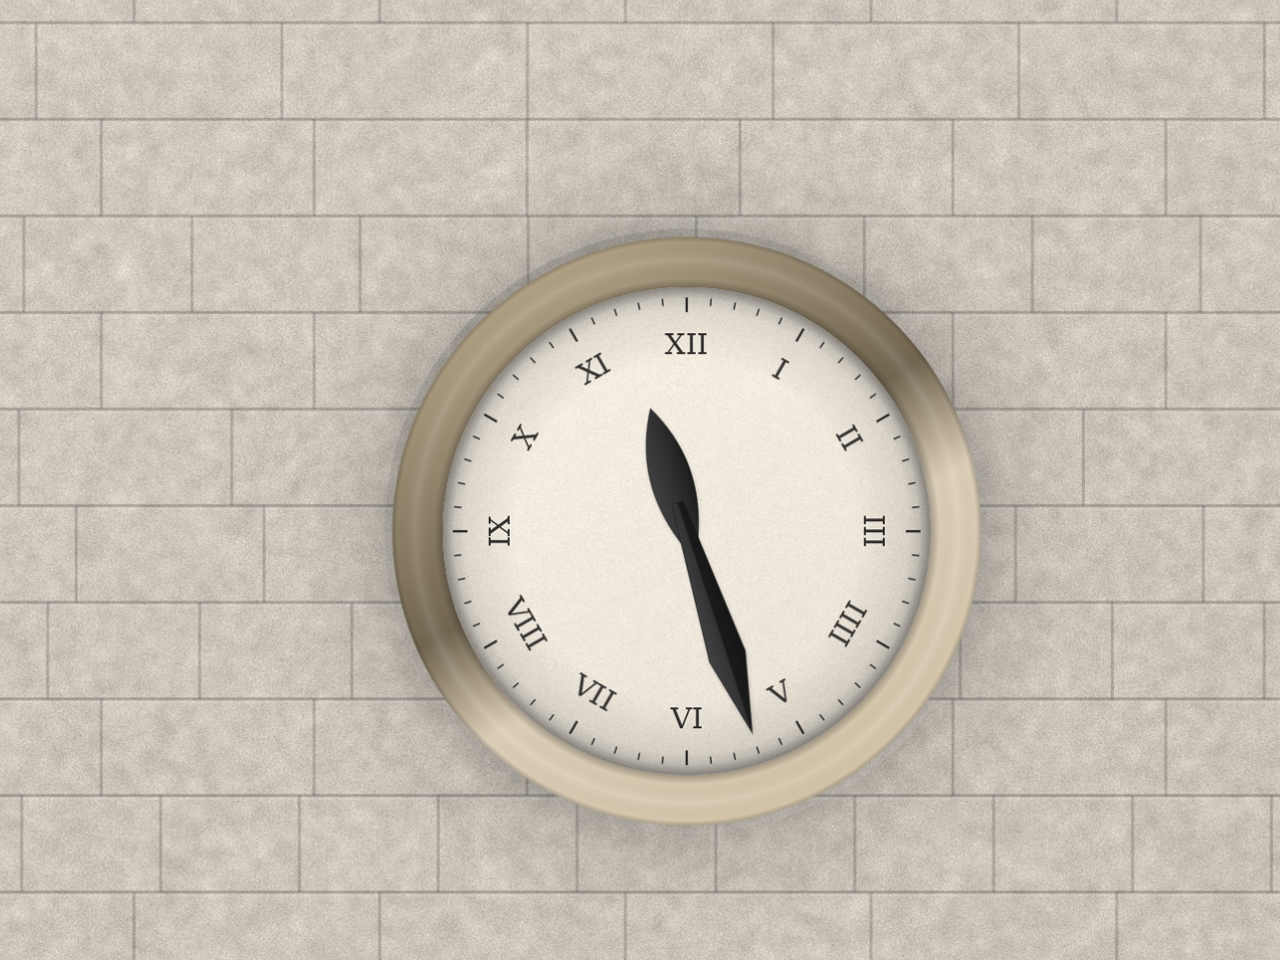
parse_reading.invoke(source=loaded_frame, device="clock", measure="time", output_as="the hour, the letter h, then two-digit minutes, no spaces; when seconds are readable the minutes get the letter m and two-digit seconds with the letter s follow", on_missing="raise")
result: 11h27
